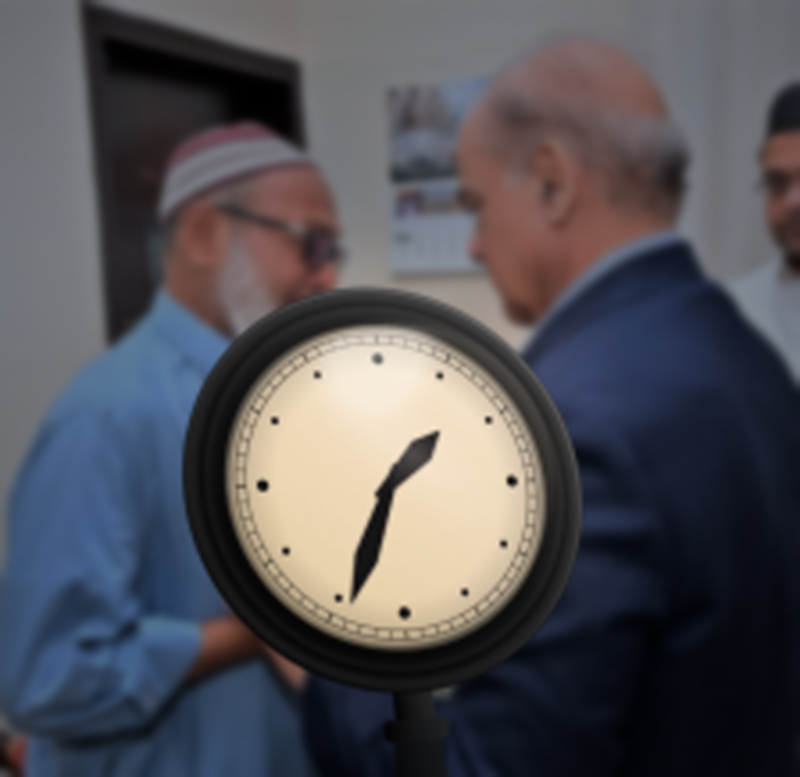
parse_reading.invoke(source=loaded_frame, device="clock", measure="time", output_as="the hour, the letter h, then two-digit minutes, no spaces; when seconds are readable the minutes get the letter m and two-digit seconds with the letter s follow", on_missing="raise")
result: 1h34
